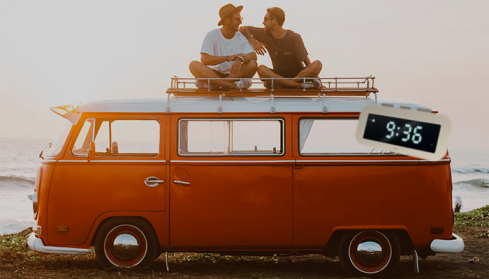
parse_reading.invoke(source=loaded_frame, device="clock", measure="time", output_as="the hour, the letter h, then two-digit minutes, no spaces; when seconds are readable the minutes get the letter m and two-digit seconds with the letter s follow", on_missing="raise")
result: 9h36
